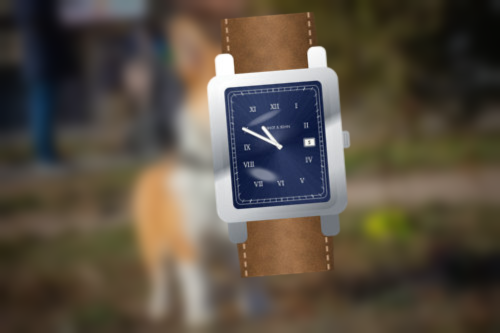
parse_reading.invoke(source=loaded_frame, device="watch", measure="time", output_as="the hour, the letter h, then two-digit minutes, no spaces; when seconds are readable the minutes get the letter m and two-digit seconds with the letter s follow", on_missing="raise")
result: 10h50
